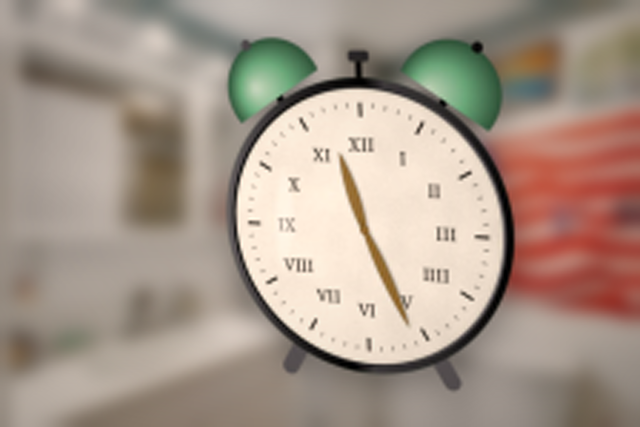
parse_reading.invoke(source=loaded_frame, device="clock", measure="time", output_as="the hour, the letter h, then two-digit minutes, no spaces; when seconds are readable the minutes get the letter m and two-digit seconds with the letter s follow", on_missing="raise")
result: 11h26
